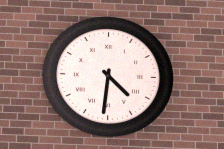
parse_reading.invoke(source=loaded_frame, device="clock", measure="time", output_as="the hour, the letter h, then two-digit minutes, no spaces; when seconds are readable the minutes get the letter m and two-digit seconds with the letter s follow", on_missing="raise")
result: 4h31
